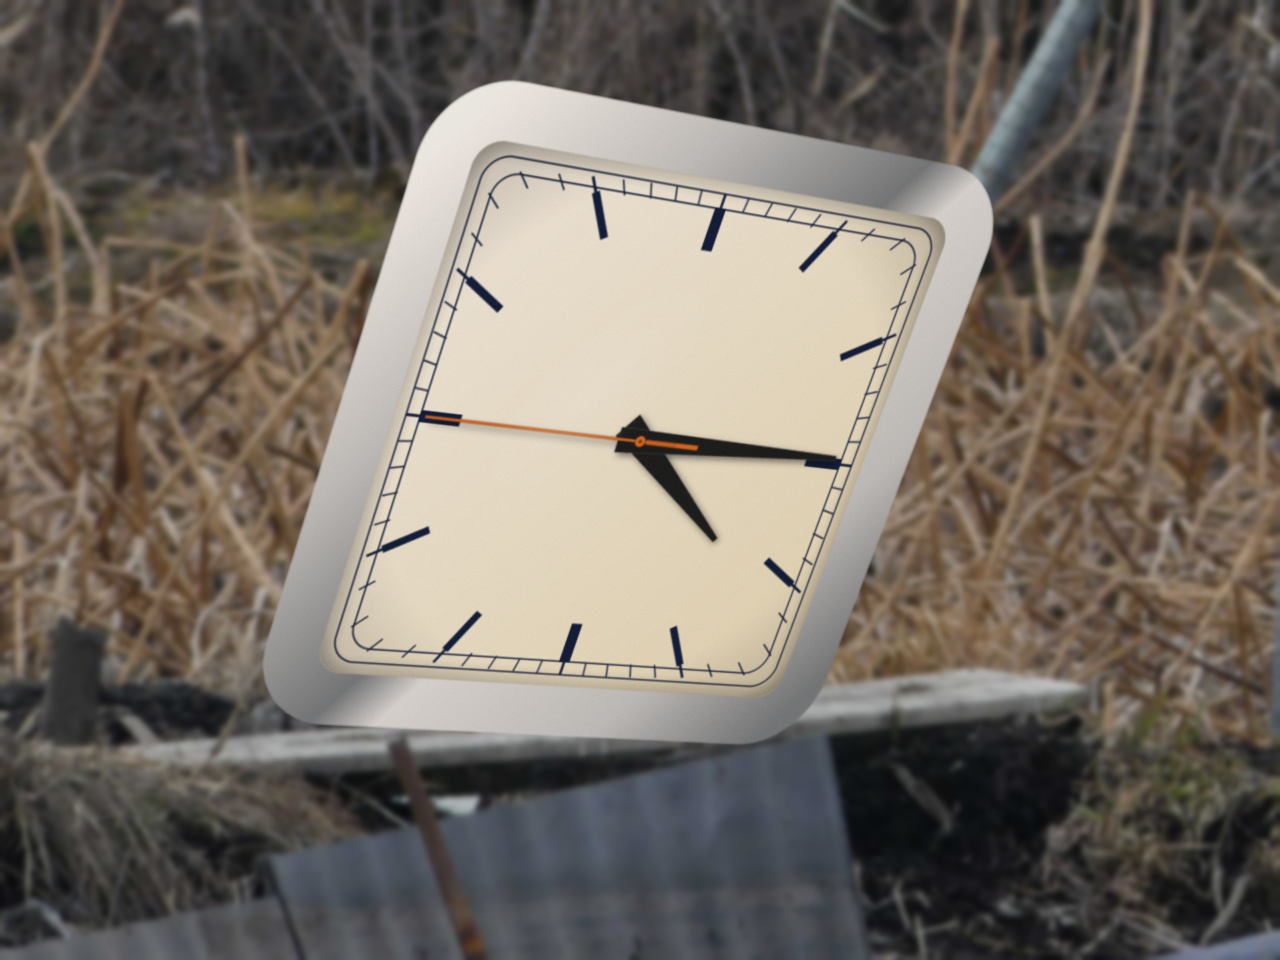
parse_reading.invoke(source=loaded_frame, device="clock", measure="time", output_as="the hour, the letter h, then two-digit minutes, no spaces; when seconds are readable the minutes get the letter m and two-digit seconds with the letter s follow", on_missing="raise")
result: 4h14m45s
